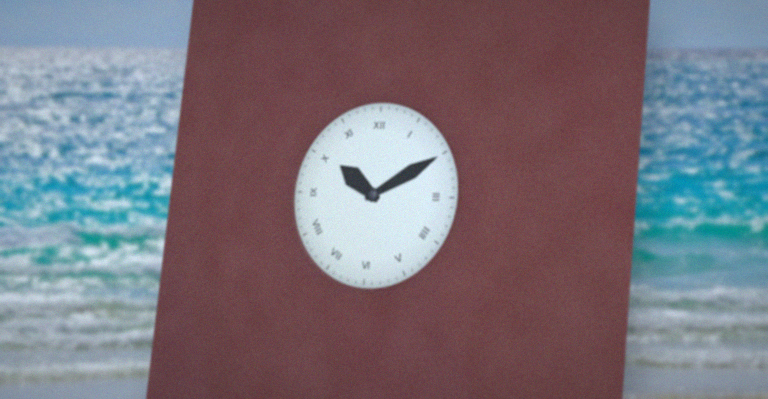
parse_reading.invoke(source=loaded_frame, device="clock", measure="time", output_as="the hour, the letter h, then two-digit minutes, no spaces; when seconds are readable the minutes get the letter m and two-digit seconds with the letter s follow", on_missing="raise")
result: 10h10
